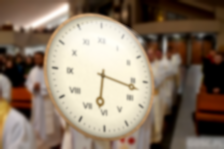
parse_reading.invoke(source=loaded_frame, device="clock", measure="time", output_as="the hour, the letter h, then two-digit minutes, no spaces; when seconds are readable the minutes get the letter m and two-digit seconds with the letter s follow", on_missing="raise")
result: 6h17
